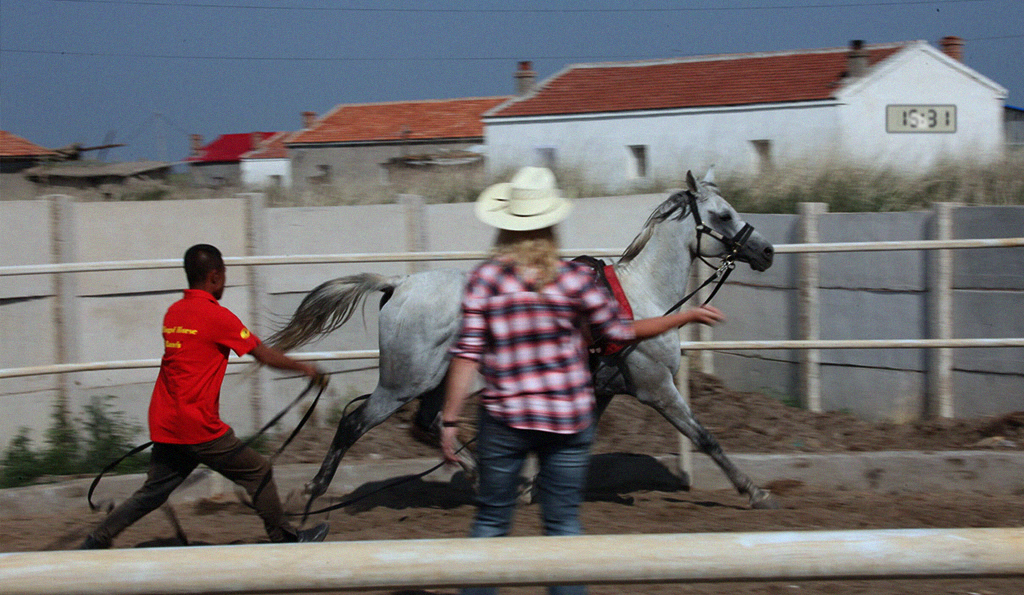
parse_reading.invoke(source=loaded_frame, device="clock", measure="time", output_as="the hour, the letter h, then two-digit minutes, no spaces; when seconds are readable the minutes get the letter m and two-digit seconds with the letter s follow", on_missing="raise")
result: 15h31
